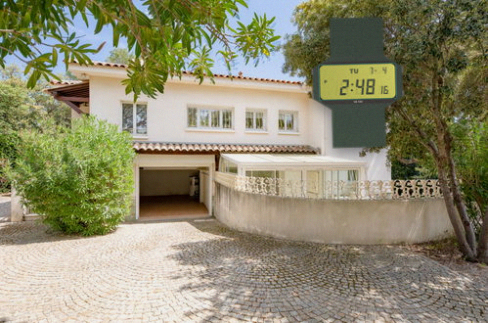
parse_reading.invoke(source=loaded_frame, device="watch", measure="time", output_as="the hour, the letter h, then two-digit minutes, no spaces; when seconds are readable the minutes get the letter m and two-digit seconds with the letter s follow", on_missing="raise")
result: 2h48m16s
